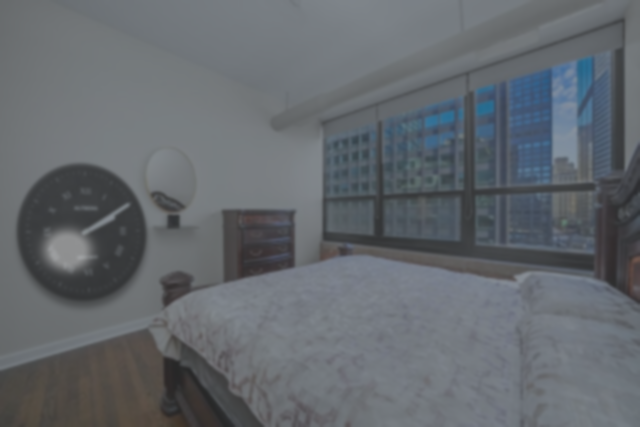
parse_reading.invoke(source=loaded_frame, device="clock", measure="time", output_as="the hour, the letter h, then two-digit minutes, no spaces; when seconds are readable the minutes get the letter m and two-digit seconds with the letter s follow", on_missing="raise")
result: 2h10
